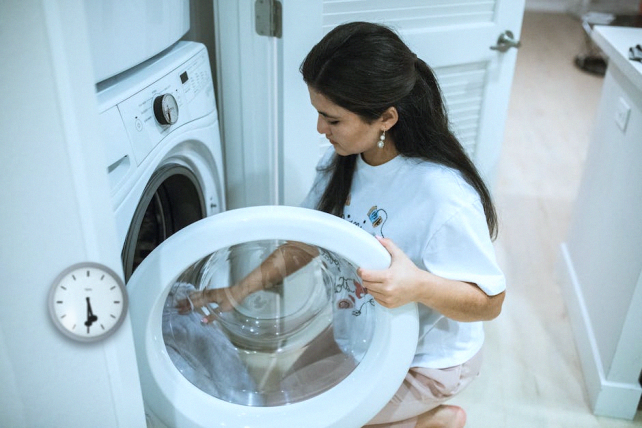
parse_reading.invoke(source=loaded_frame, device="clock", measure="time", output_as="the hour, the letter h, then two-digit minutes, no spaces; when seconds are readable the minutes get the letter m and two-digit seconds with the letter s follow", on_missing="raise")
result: 5h30
